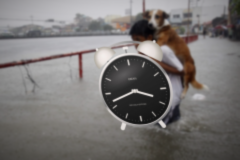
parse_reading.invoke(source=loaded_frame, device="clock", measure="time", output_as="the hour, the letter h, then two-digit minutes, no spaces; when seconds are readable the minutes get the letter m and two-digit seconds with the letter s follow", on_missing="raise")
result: 3h42
